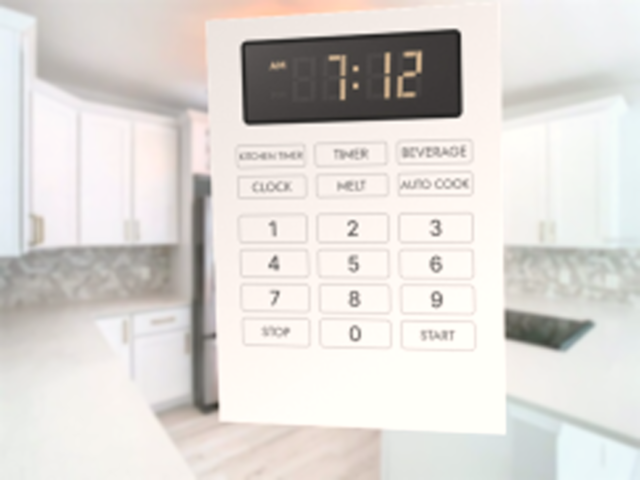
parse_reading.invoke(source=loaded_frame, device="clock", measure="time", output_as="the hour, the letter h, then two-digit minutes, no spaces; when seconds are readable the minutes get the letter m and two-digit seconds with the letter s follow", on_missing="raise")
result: 7h12
